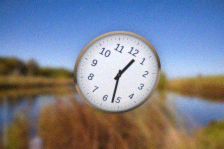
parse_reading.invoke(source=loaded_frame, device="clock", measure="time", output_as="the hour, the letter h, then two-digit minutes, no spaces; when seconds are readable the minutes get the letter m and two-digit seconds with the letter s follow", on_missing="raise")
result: 12h27
